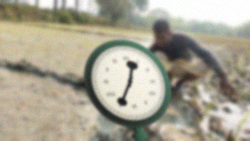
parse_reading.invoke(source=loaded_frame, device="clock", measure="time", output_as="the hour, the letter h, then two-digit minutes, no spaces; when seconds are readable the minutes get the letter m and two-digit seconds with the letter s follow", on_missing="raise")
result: 12h35
